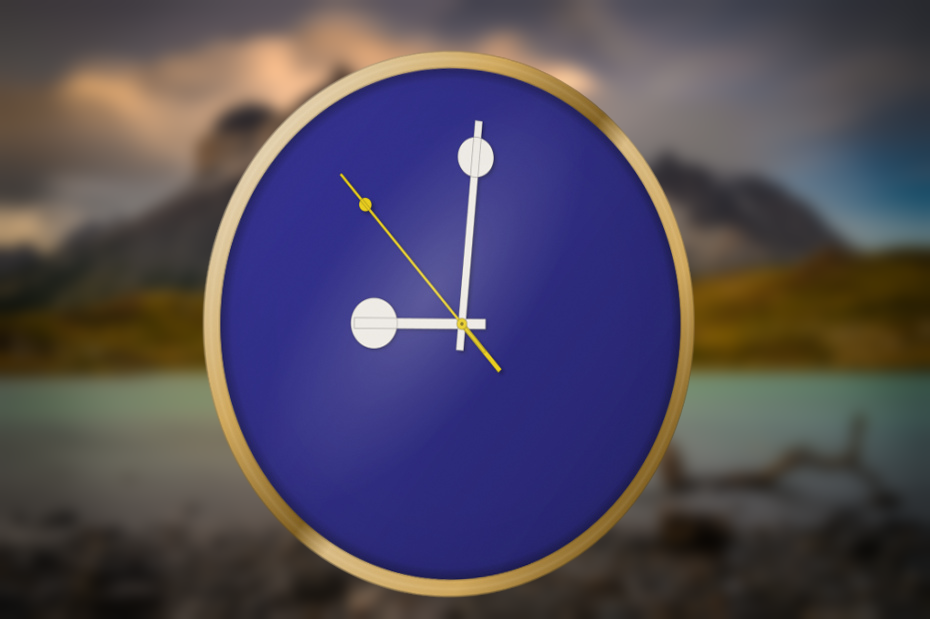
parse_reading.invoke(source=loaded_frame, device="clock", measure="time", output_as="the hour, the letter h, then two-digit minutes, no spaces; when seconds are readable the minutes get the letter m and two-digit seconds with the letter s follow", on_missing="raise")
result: 9h00m53s
